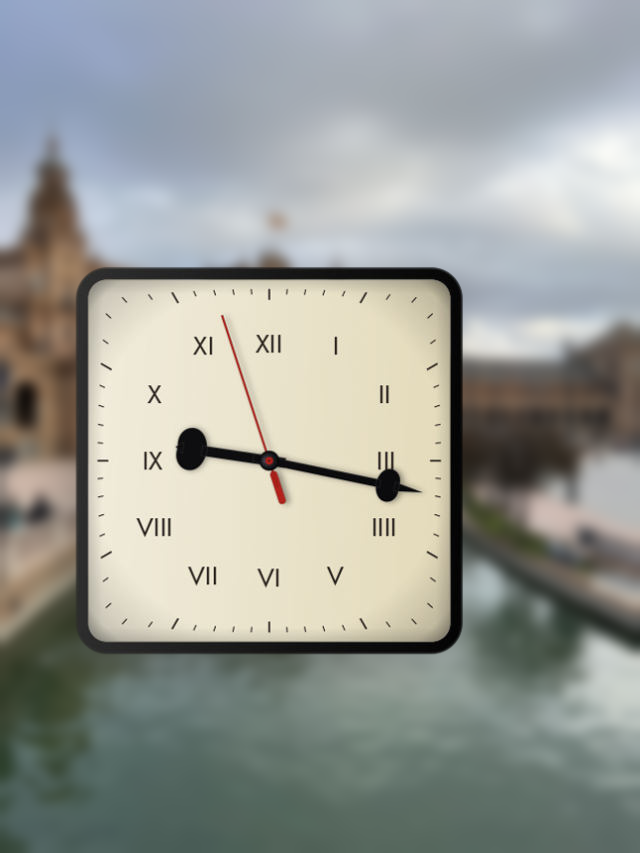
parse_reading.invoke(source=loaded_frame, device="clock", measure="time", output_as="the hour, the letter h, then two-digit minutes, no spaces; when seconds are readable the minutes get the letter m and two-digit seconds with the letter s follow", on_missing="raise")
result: 9h16m57s
